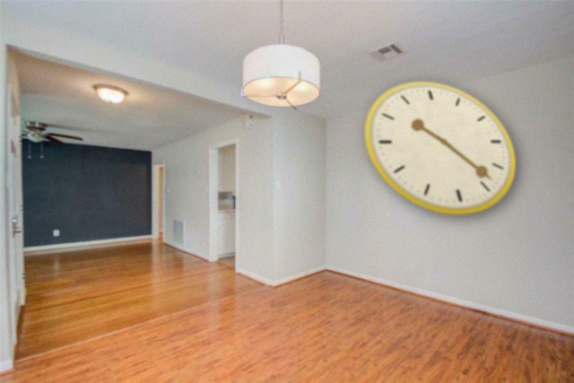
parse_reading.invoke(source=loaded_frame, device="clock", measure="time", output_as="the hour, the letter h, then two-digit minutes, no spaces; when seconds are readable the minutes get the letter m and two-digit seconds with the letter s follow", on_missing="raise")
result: 10h23
